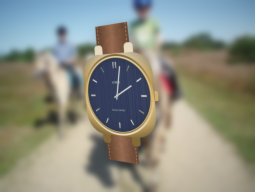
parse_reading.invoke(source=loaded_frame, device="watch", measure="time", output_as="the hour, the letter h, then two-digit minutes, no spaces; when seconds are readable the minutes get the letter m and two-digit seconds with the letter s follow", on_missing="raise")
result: 2h02
